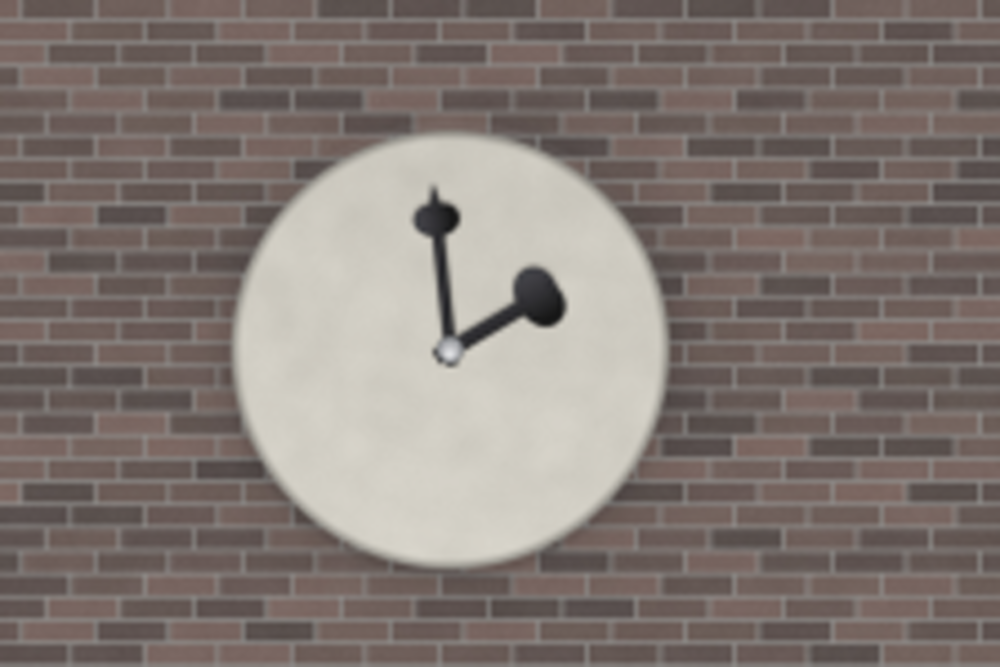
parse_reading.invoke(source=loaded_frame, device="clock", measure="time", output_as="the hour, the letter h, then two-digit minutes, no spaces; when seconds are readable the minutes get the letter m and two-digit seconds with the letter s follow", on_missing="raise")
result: 1h59
